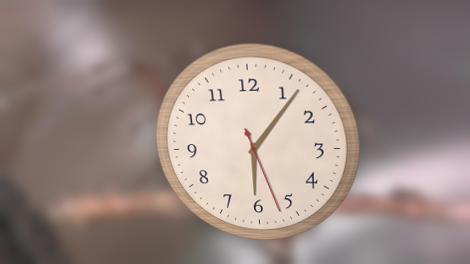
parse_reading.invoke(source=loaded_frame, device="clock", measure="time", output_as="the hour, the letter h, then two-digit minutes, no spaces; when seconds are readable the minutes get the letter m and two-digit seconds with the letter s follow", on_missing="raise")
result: 6h06m27s
